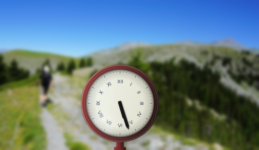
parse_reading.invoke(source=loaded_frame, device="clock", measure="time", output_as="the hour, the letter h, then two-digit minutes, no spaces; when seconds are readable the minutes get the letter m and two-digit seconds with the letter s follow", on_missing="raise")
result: 5h27
